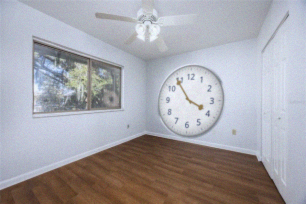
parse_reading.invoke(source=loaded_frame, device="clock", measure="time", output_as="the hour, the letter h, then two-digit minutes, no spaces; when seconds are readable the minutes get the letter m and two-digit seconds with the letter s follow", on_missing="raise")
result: 3h54
